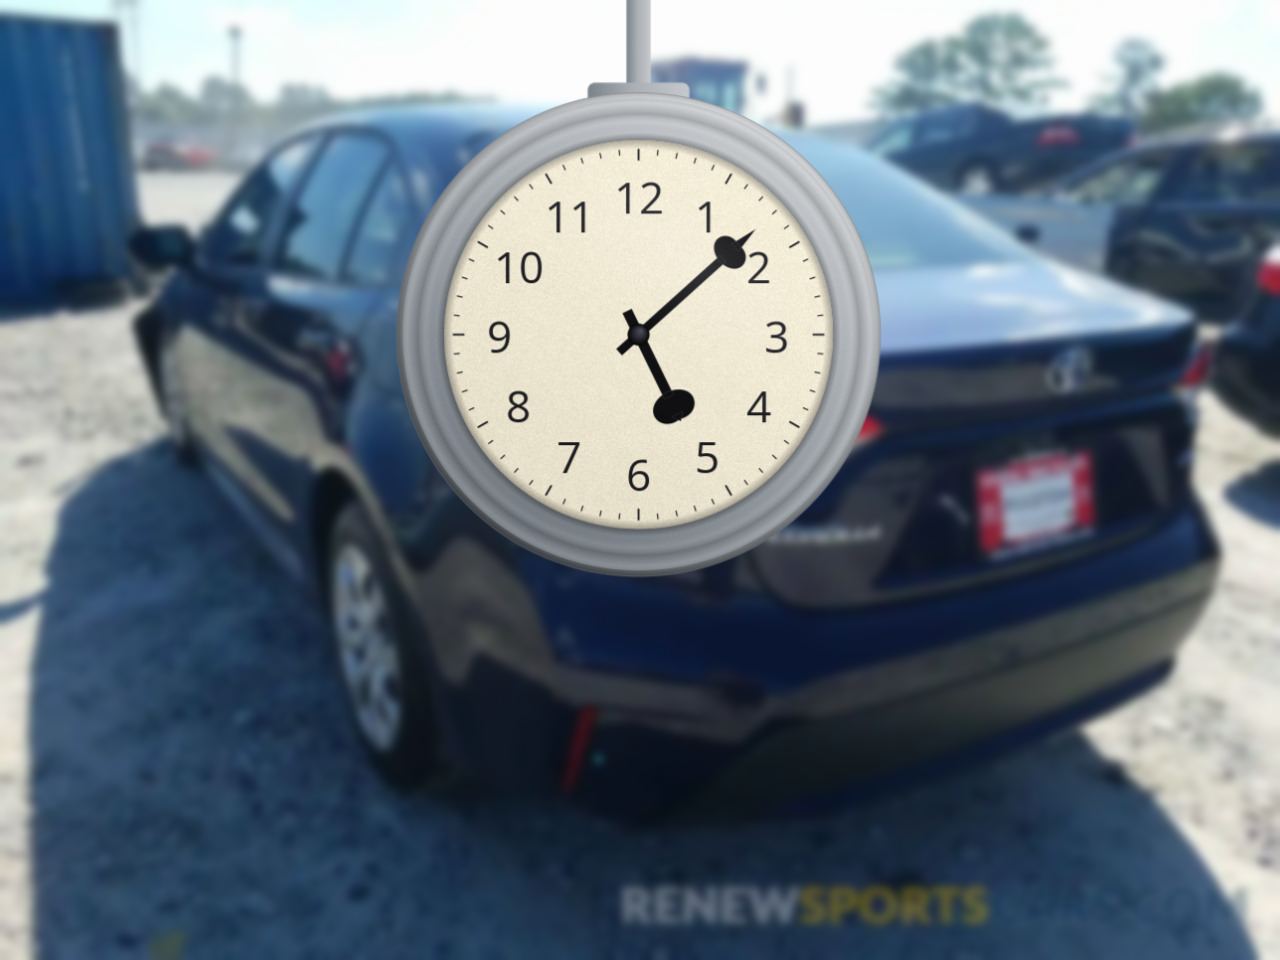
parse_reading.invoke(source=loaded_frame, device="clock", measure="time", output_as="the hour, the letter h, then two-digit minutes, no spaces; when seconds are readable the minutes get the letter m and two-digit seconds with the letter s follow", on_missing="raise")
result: 5h08
